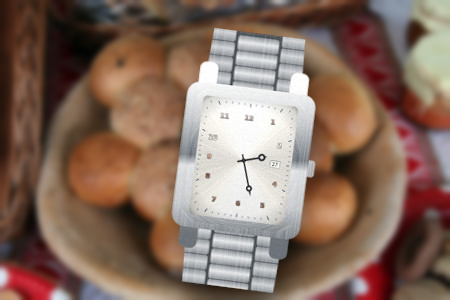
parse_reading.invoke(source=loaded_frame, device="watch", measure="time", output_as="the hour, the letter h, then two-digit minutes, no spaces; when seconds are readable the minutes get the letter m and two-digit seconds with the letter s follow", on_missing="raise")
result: 2h27
